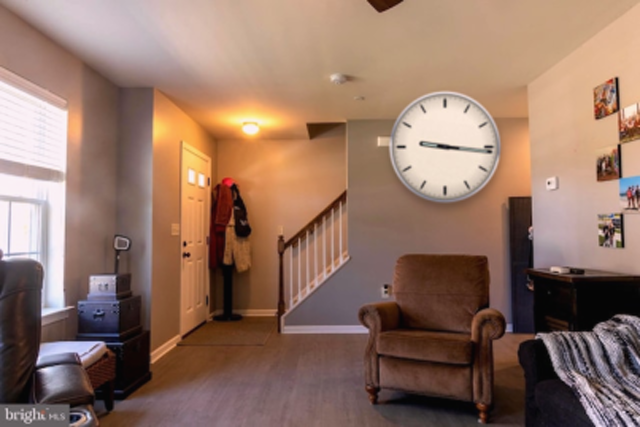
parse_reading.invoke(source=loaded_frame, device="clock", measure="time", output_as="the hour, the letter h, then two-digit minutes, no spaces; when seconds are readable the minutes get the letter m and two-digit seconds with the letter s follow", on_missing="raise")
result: 9h16
